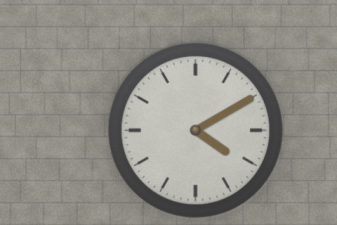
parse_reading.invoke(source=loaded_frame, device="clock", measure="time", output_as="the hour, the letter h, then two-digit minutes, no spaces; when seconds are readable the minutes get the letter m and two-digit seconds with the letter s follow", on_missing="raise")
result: 4h10
